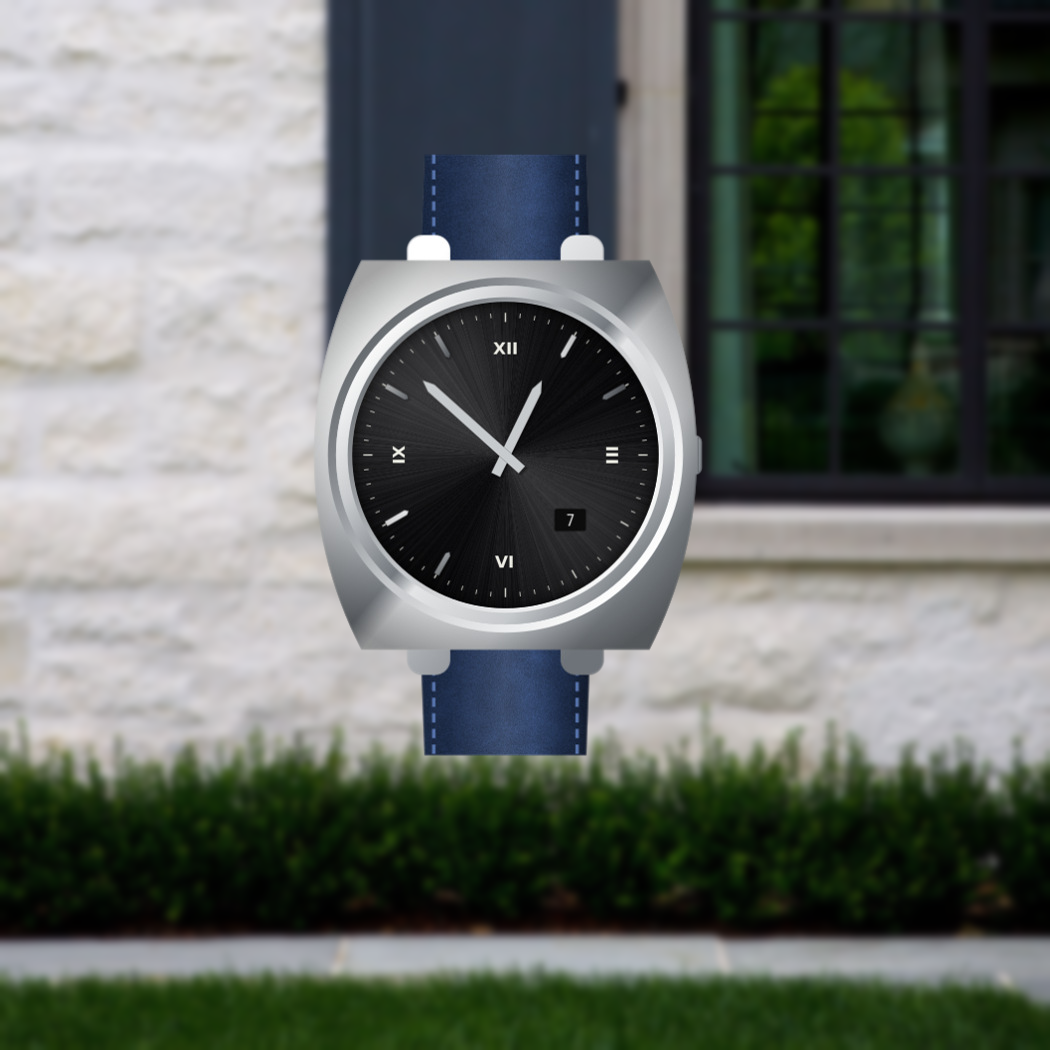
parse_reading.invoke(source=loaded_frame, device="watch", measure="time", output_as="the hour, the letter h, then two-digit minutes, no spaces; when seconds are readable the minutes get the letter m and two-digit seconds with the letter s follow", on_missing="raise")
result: 12h52
